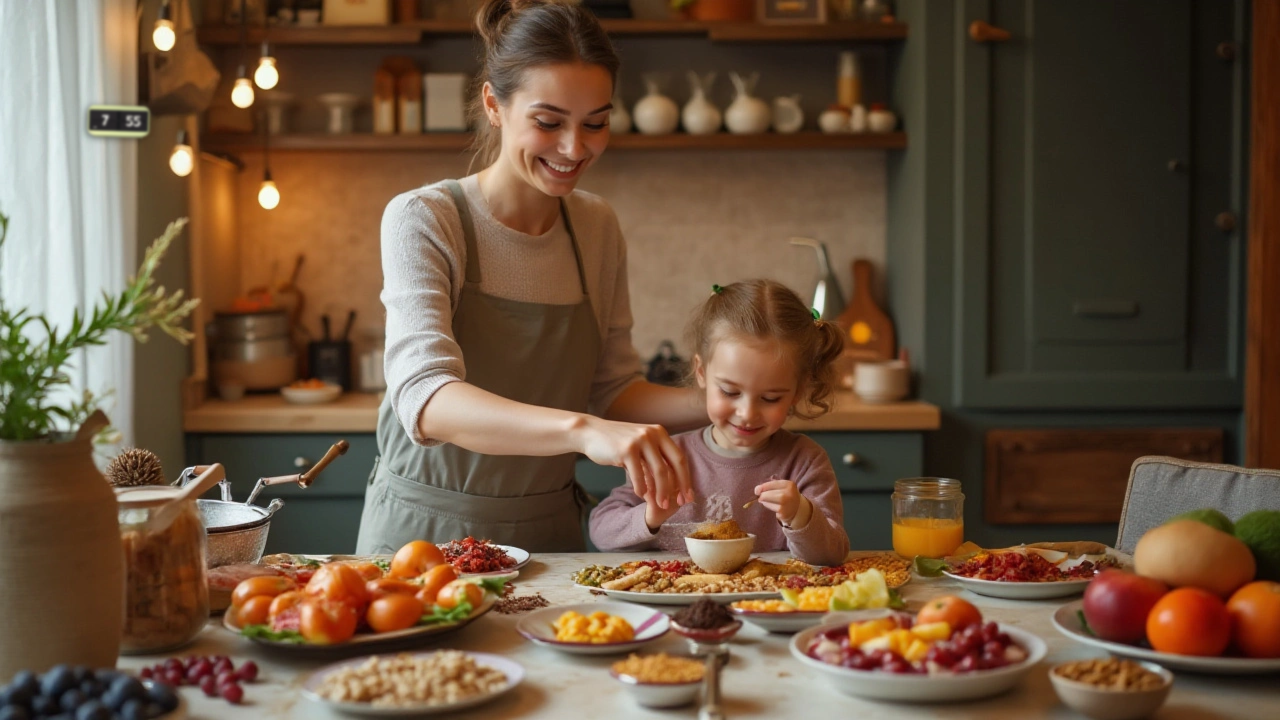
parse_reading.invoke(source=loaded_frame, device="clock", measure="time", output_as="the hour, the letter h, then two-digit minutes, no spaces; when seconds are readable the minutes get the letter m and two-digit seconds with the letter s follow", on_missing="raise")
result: 7h55
